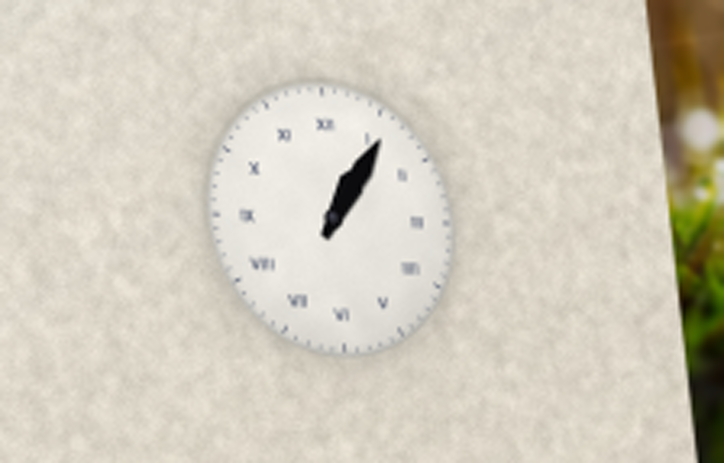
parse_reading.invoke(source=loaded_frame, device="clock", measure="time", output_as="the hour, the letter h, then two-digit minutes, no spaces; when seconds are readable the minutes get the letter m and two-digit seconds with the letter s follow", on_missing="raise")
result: 1h06
